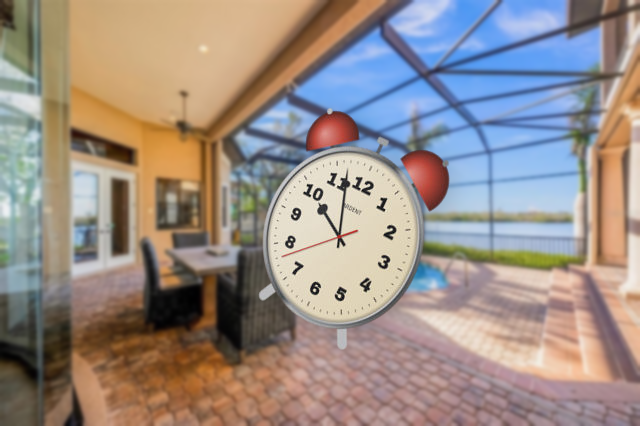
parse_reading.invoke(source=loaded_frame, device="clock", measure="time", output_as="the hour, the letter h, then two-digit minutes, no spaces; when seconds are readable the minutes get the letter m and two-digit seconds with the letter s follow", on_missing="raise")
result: 9h56m38s
